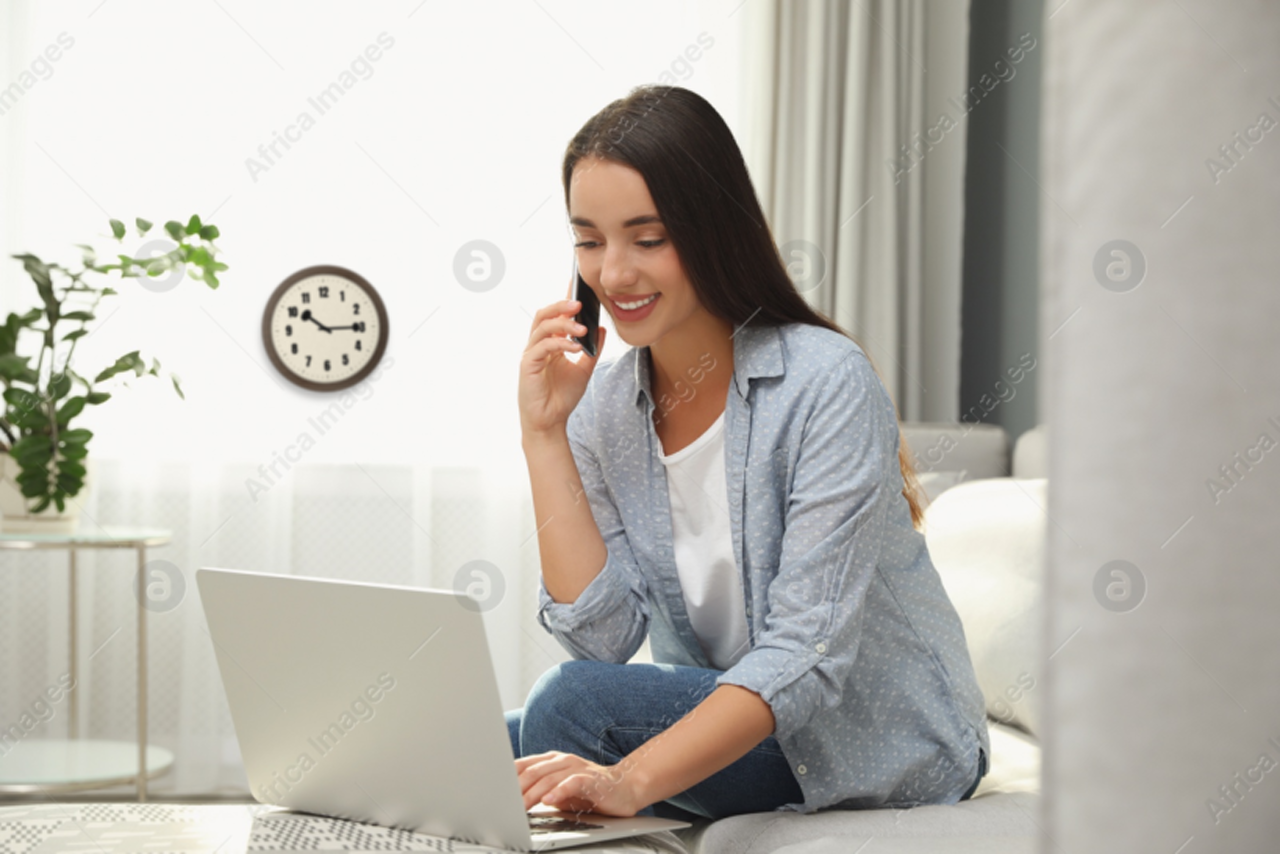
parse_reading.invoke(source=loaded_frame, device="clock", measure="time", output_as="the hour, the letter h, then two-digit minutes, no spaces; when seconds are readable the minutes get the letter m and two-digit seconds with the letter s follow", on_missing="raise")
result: 10h15
